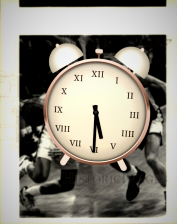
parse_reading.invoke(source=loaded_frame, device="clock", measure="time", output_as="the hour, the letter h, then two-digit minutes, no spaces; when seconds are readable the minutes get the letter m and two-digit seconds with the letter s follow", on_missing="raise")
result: 5h30
